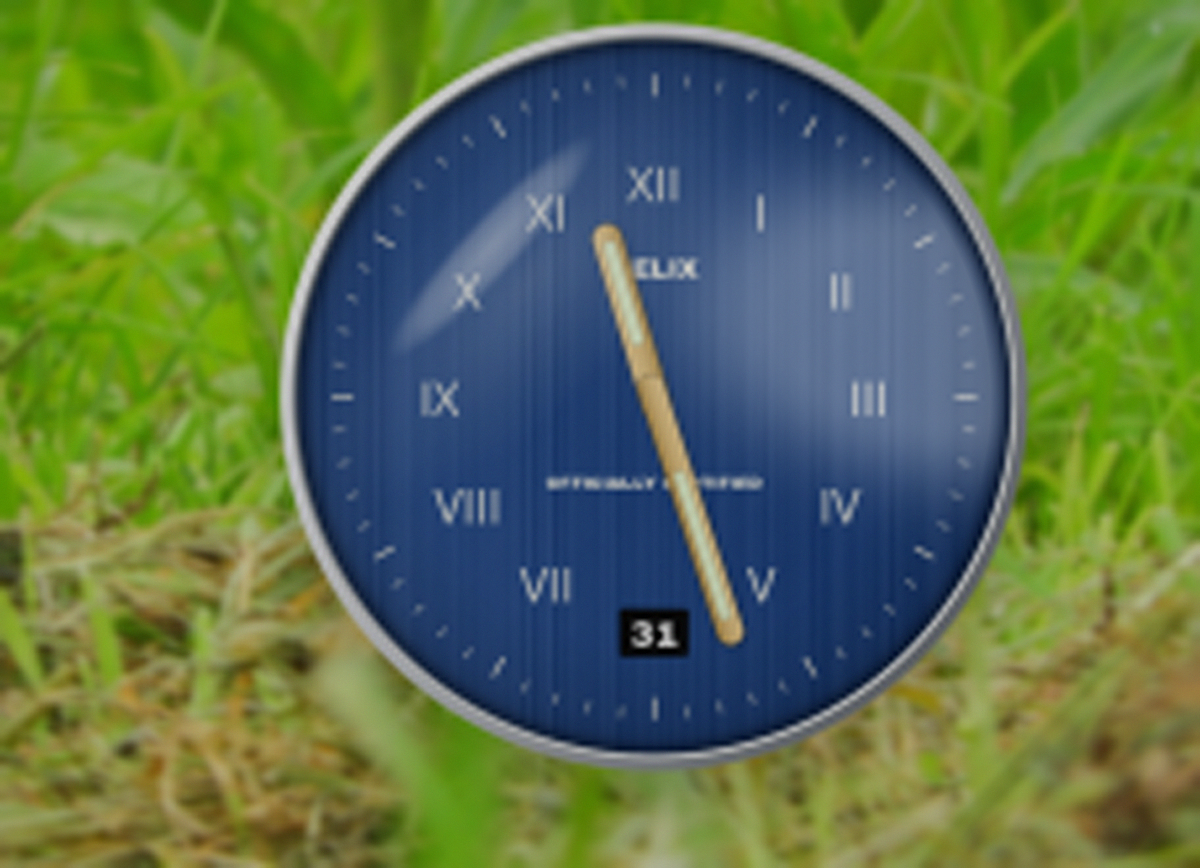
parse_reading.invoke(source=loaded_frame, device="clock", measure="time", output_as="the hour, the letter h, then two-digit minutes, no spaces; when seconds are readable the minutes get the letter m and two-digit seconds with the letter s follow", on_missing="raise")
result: 11h27
